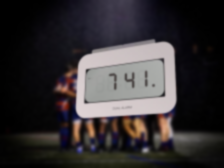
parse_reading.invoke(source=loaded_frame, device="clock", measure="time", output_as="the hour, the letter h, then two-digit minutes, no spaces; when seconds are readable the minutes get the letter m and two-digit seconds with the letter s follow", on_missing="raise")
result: 7h41
